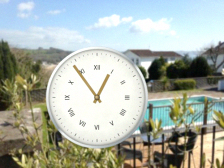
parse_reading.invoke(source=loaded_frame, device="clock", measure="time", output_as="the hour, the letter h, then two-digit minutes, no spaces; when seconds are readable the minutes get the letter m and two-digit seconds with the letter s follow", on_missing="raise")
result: 12h54
